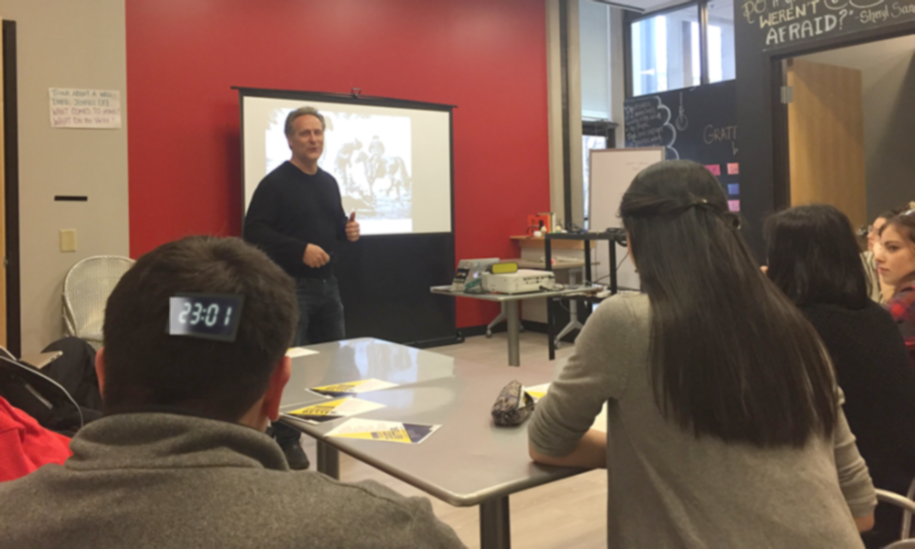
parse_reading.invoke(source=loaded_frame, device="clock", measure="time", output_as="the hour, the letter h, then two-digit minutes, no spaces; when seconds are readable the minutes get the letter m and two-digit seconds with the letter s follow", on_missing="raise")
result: 23h01
